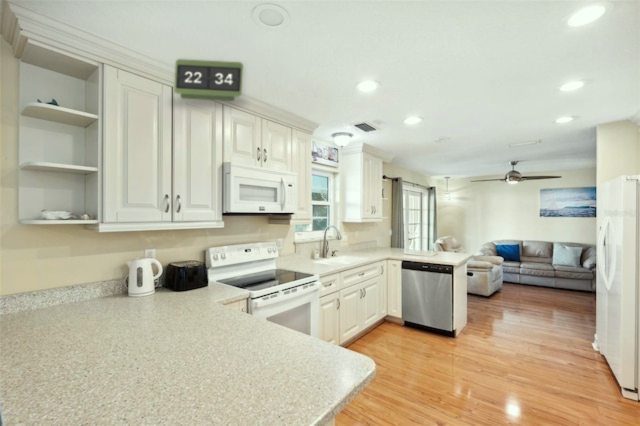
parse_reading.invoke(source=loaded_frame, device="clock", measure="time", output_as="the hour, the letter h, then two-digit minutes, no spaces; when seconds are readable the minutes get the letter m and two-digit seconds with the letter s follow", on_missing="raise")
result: 22h34
